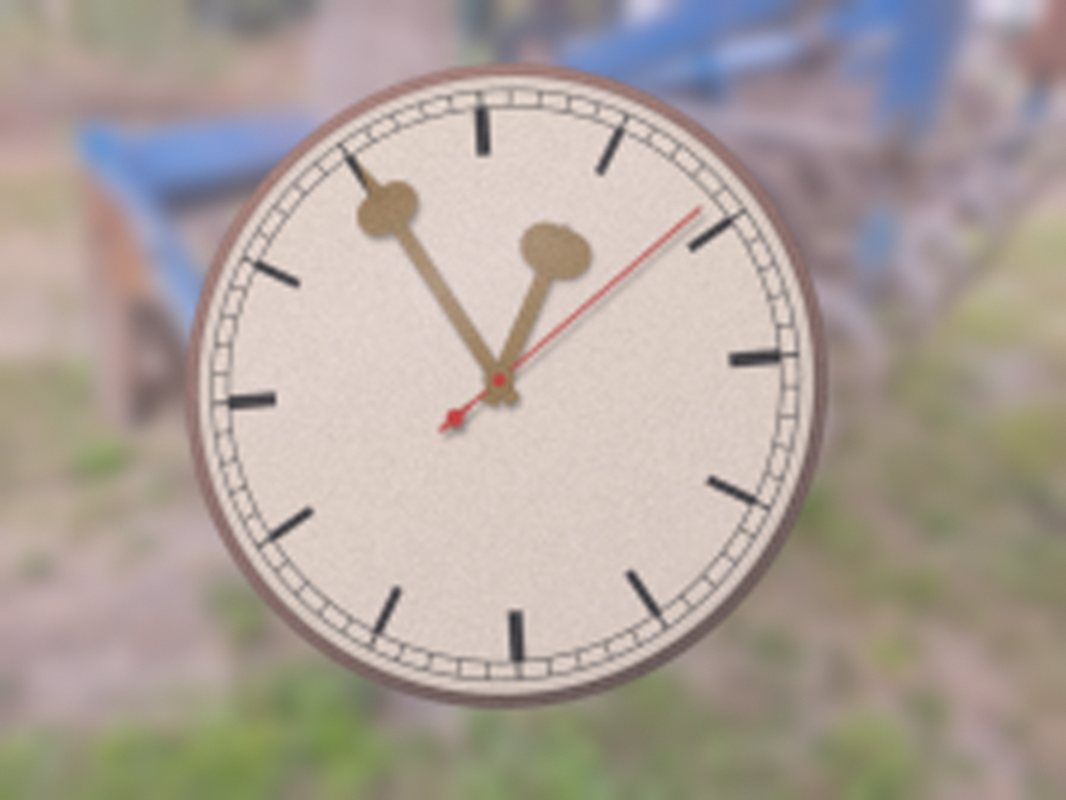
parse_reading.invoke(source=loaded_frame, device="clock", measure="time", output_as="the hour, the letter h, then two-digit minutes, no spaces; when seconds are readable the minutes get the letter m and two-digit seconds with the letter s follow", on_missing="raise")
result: 12h55m09s
